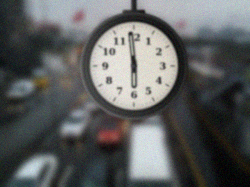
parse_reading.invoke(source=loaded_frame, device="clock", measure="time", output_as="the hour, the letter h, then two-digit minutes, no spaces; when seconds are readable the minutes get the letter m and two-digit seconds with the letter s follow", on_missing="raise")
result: 5h59
